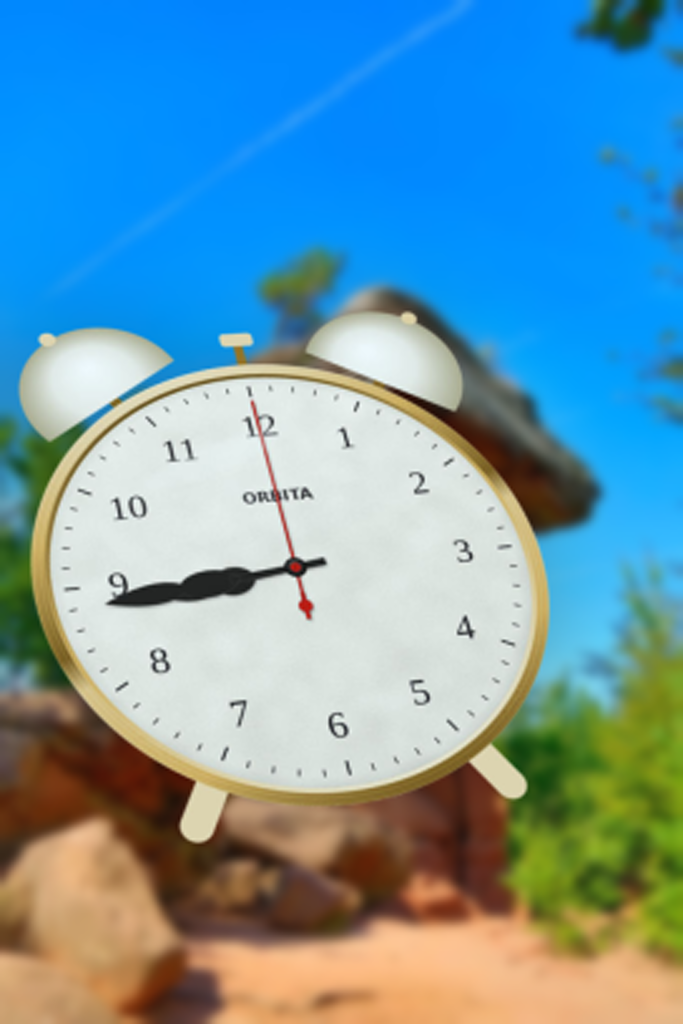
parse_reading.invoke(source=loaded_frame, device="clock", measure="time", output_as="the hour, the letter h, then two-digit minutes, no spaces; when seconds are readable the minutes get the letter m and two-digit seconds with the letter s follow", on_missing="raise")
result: 8h44m00s
